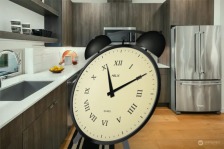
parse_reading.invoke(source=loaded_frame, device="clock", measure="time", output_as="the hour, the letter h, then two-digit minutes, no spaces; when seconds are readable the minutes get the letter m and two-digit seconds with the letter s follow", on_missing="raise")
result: 11h10
